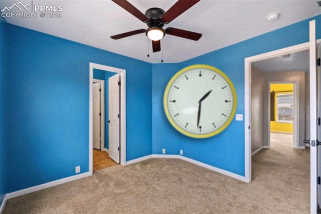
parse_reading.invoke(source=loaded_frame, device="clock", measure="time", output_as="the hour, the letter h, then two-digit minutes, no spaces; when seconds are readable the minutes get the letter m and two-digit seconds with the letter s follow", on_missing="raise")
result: 1h31
